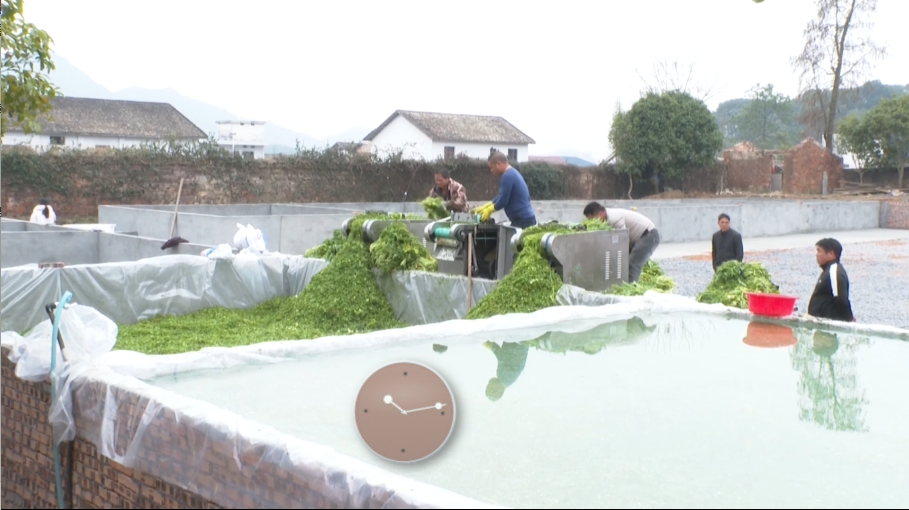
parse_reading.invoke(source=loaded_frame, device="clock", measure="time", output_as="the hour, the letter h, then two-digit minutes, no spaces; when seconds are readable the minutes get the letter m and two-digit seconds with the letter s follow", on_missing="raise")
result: 10h13
